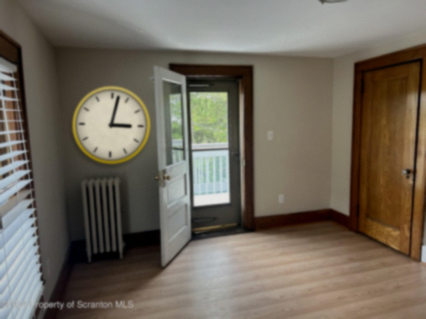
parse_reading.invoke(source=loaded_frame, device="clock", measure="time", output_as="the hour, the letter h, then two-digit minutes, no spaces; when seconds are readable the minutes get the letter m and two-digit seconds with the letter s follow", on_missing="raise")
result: 3h02
